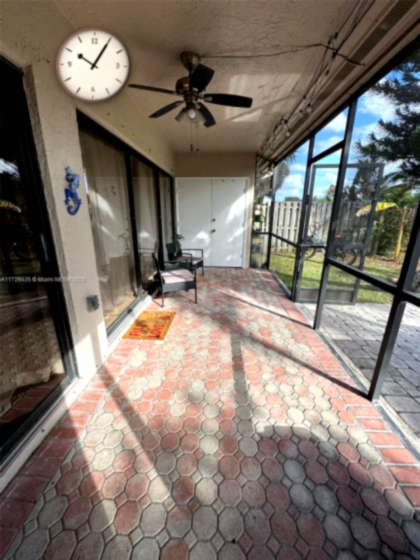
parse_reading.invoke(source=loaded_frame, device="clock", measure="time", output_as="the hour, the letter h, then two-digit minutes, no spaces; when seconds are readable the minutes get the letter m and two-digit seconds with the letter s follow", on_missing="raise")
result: 10h05
